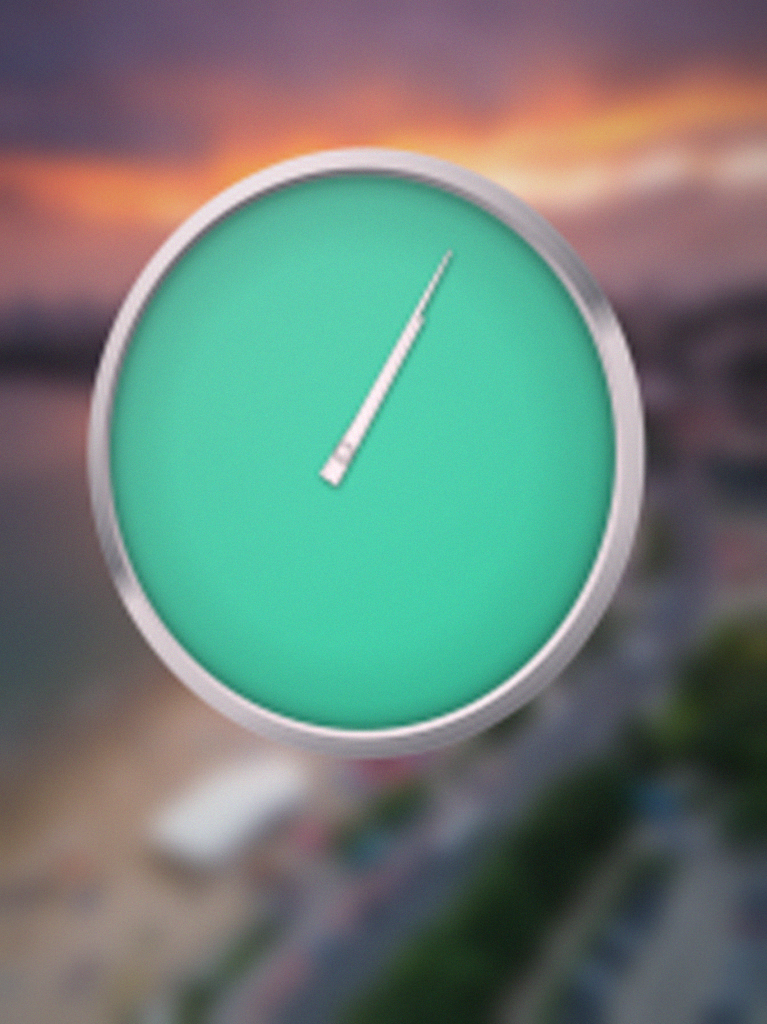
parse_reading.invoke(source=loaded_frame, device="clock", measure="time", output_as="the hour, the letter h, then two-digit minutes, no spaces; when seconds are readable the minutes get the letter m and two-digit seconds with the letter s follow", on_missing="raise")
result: 1h05
